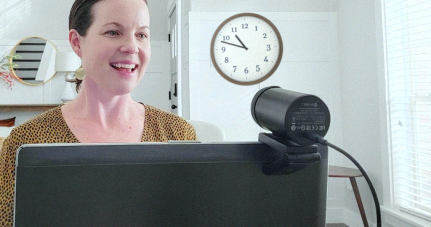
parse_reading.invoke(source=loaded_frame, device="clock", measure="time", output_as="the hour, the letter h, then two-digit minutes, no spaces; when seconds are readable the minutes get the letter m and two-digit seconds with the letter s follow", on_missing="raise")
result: 10h48
